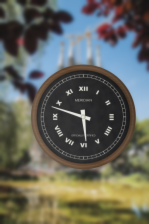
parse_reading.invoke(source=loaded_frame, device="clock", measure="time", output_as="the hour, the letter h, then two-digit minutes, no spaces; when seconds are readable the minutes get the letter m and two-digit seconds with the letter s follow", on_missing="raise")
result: 5h48
